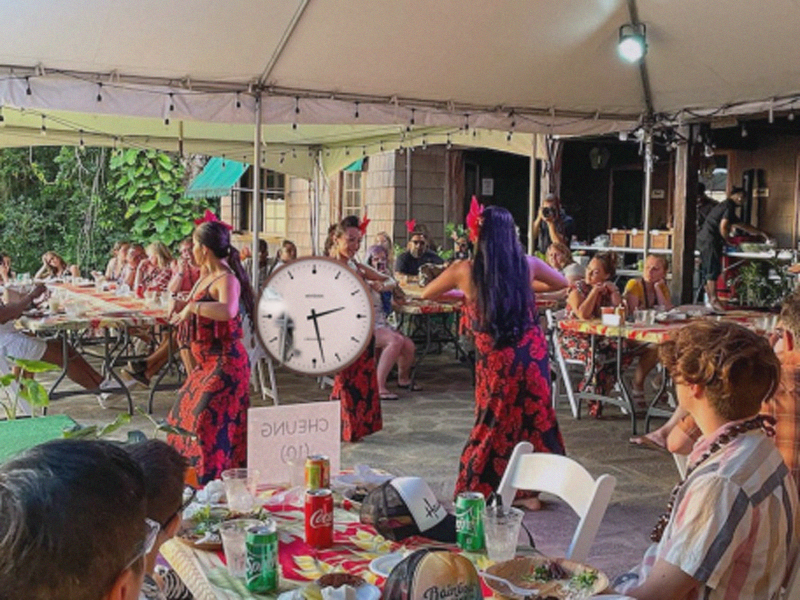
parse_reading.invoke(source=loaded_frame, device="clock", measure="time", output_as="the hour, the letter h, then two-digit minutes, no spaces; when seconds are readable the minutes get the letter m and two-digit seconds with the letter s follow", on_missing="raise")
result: 2h28
